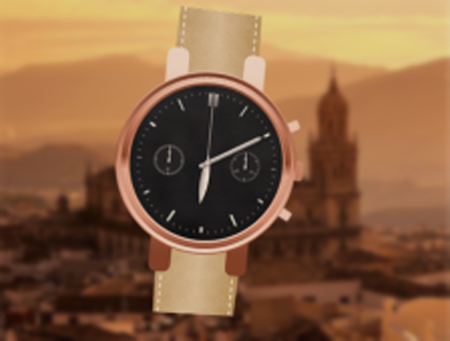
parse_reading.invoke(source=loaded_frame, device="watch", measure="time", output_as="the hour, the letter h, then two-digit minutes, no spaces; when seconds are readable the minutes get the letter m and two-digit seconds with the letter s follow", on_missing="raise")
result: 6h10
